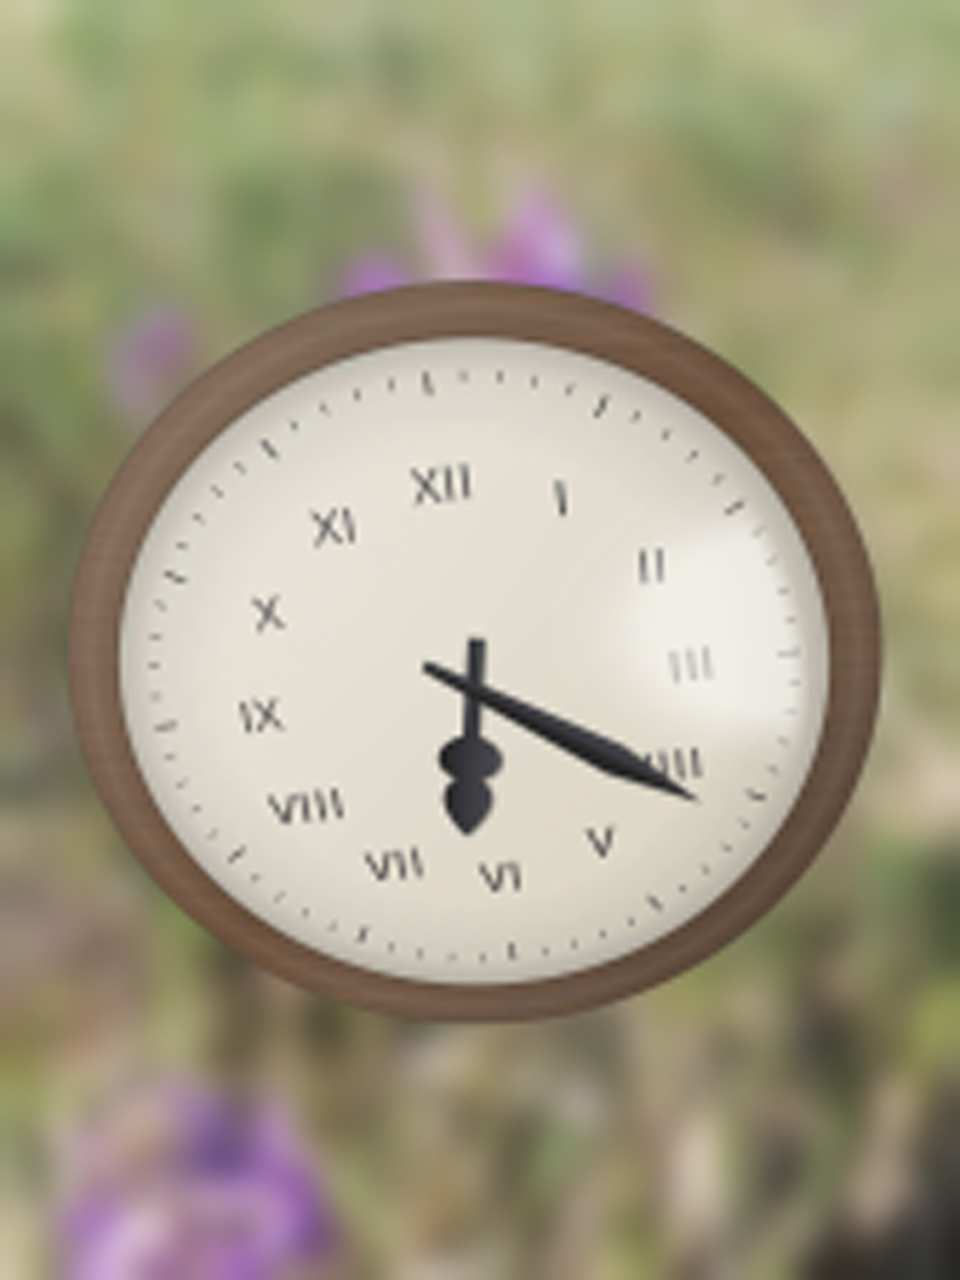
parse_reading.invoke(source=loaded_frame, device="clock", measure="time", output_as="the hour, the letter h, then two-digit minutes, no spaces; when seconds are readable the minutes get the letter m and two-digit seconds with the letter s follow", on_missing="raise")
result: 6h21
